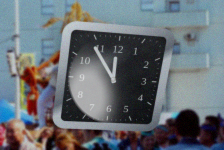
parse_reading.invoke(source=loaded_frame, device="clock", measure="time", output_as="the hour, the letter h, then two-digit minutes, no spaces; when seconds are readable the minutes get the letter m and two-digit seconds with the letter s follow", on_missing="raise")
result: 11h54
